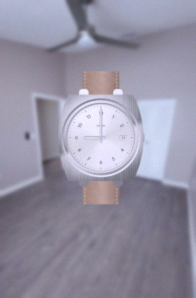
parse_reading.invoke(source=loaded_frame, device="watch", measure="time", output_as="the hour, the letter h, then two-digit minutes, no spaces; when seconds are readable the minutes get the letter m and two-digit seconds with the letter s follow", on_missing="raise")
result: 9h00
